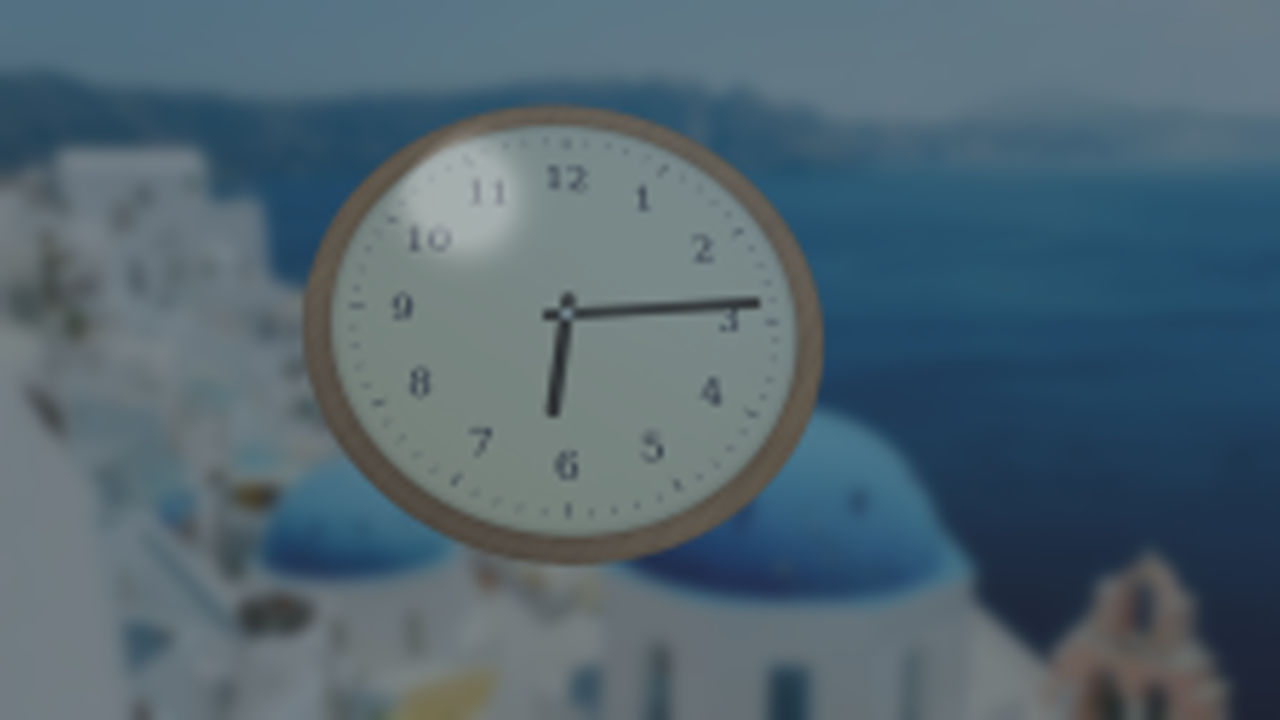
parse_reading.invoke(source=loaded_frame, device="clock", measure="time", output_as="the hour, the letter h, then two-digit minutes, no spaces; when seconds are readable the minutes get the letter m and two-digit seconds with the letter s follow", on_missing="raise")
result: 6h14
